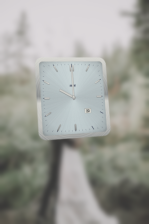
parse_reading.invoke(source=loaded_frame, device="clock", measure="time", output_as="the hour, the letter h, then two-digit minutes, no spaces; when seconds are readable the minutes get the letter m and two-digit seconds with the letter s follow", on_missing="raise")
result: 10h00
